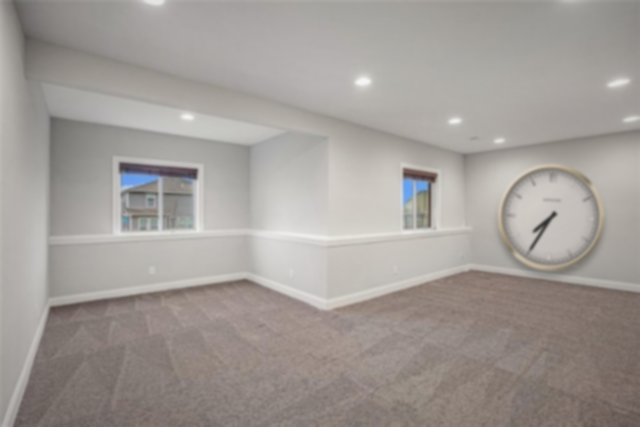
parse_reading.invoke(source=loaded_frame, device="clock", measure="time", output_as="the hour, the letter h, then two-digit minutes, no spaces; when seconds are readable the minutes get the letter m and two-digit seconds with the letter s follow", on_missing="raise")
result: 7h35
